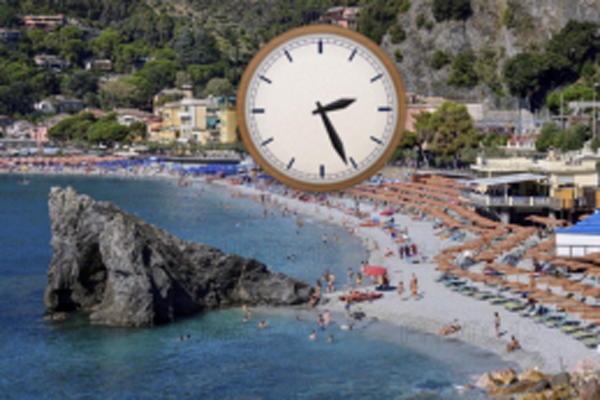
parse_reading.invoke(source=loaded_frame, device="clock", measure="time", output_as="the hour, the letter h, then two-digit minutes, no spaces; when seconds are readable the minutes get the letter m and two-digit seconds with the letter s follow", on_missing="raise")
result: 2h26
